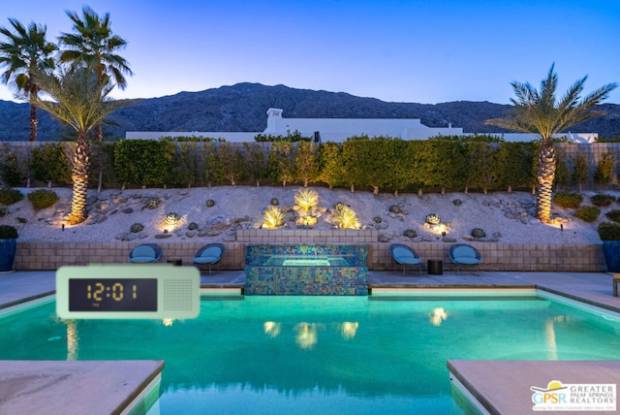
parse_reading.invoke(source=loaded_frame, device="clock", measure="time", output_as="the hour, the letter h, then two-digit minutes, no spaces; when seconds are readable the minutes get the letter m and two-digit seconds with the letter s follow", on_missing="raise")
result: 12h01
